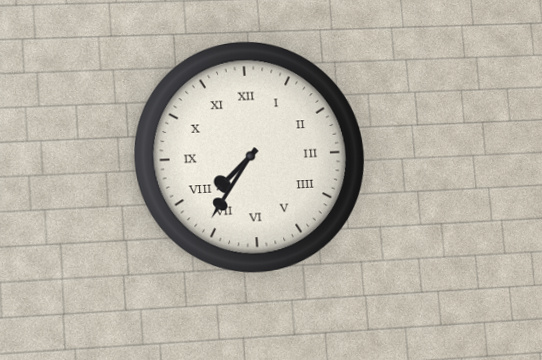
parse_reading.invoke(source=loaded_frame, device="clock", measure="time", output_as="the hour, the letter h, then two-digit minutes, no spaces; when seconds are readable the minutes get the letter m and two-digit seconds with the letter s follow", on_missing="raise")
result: 7h36
